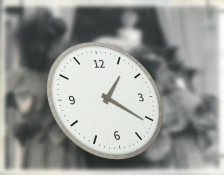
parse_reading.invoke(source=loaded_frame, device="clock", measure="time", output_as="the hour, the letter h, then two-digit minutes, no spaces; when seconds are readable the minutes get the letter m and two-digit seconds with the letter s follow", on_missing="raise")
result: 1h21
